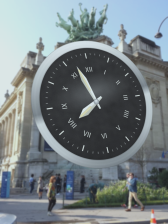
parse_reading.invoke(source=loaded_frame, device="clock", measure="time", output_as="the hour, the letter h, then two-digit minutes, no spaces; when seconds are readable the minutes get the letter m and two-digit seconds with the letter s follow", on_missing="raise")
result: 7h57
